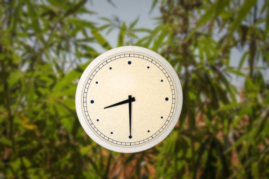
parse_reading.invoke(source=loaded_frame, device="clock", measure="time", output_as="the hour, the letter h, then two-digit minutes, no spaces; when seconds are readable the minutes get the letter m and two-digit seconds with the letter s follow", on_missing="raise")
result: 8h30
